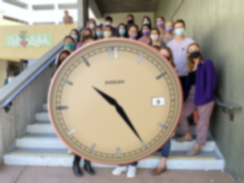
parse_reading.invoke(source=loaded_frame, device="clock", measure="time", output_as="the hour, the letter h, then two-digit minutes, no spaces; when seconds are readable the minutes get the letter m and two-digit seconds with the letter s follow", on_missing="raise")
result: 10h25
